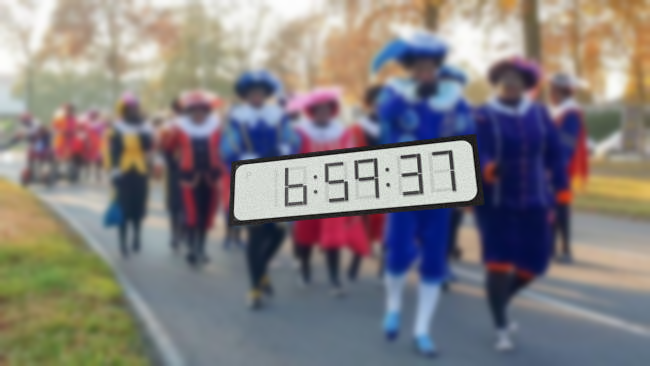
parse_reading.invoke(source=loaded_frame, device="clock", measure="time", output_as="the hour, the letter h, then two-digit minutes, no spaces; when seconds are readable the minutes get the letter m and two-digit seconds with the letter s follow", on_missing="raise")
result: 6h59m37s
